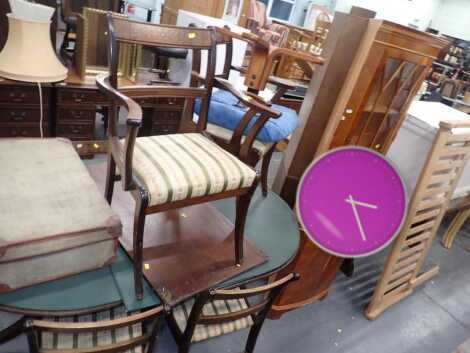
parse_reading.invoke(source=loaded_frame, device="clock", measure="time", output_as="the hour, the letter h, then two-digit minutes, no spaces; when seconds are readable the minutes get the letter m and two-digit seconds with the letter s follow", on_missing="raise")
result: 3h27
